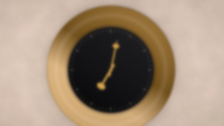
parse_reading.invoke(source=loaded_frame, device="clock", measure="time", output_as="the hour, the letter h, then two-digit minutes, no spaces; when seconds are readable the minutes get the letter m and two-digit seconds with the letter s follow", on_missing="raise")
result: 7h02
